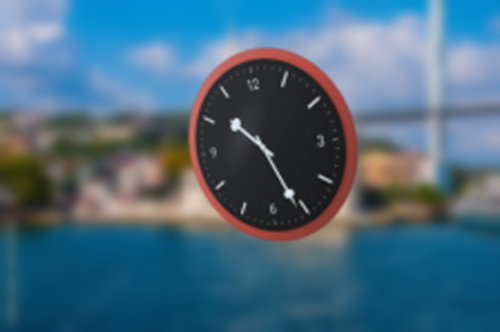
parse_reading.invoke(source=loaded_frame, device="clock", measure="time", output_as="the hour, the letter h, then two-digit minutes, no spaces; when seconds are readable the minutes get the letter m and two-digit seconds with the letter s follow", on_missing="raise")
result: 10h26
